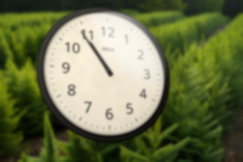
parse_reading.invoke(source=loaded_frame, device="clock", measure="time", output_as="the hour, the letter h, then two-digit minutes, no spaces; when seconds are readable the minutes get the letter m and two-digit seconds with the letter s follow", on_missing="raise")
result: 10h54
